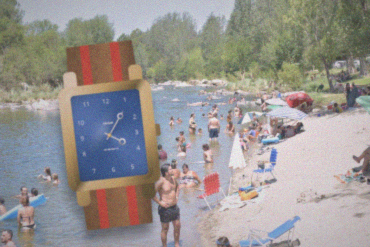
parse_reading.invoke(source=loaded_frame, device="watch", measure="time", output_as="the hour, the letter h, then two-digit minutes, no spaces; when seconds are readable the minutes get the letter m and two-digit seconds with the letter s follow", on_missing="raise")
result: 4h06
